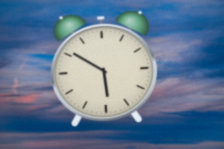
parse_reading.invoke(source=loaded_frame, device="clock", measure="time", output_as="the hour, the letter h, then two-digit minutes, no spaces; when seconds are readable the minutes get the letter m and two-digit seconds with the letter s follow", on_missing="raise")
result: 5h51
